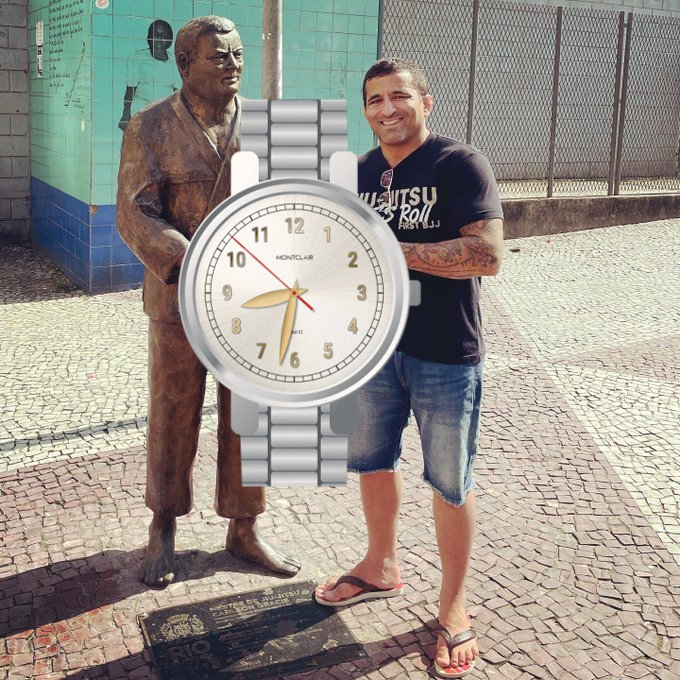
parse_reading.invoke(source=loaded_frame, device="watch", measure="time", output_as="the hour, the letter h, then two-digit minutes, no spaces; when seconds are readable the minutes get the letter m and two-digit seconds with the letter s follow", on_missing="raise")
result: 8h31m52s
